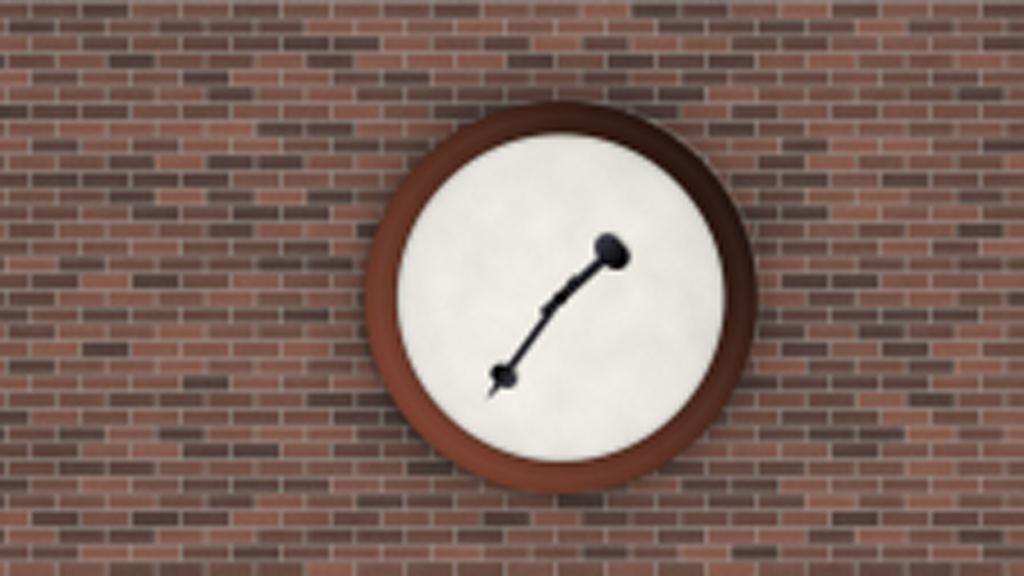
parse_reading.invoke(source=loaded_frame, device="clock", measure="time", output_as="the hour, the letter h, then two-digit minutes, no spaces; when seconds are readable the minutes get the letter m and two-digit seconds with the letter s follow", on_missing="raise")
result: 1h36
